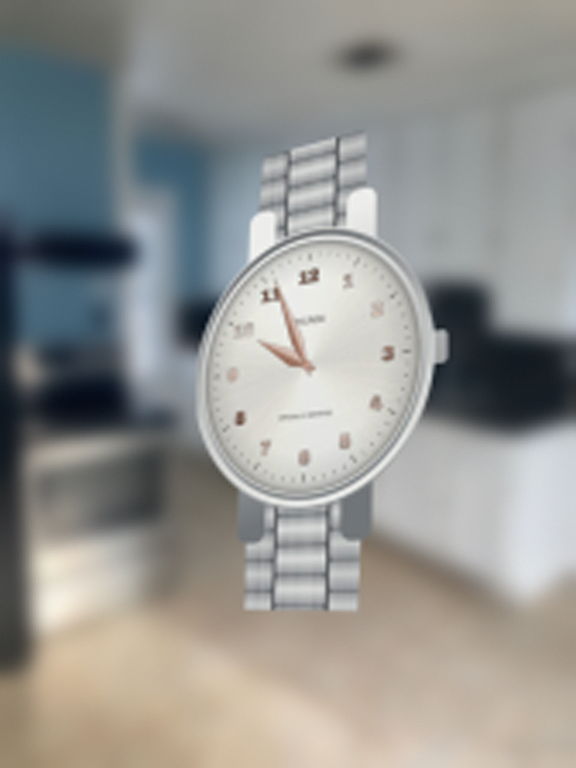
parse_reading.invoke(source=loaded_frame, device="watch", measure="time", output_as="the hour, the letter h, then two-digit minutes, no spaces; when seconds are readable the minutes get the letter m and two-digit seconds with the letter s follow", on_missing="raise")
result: 9h56
